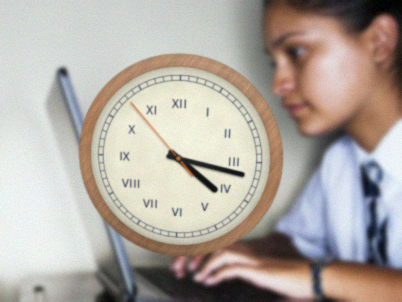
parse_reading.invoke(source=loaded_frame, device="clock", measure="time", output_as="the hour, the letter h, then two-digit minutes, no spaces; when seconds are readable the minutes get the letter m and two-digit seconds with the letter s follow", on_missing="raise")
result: 4h16m53s
